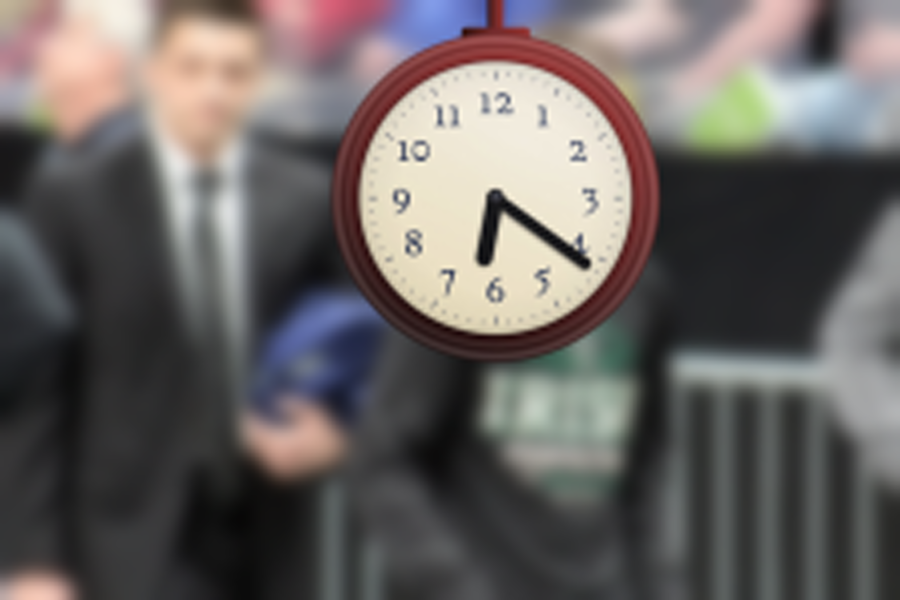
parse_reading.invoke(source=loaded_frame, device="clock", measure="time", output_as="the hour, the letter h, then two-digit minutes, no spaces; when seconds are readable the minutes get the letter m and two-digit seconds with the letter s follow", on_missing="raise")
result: 6h21
